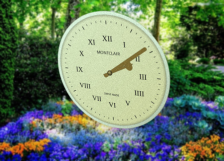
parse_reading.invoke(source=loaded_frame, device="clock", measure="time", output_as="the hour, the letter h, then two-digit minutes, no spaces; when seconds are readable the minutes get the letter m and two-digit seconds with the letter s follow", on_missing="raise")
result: 2h09
